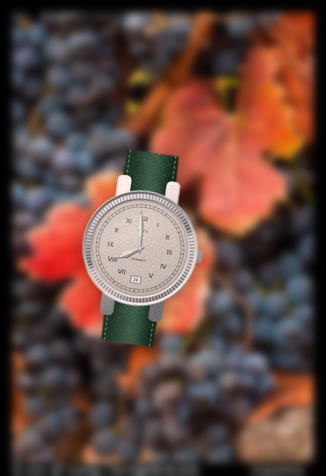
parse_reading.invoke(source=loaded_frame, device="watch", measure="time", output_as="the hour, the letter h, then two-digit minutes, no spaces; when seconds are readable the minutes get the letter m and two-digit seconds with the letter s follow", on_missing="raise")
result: 7h59
